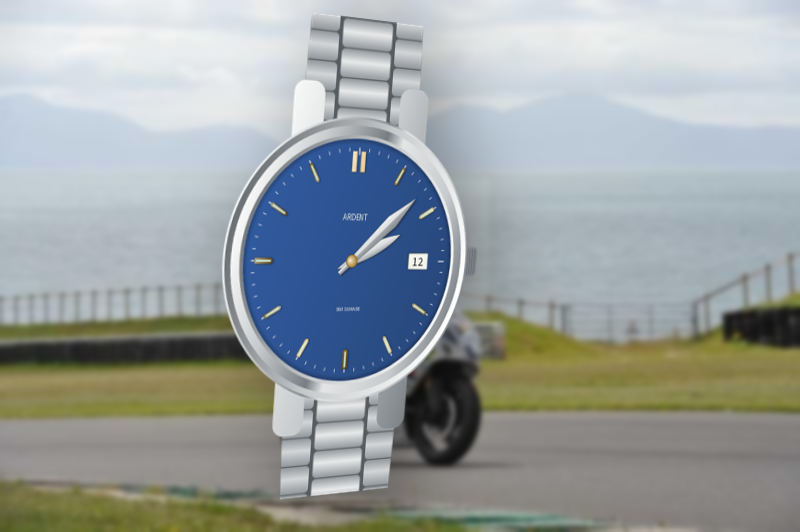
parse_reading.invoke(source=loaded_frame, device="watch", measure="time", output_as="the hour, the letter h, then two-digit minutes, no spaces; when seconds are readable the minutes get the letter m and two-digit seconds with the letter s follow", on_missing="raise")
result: 2h08
